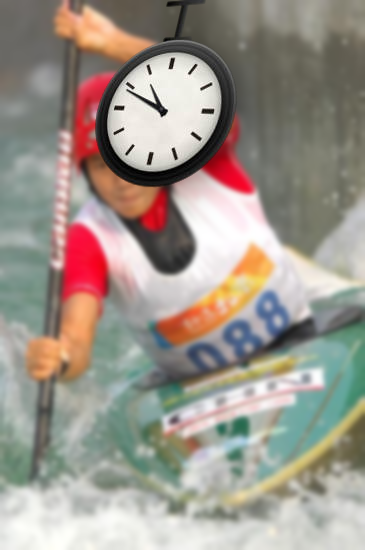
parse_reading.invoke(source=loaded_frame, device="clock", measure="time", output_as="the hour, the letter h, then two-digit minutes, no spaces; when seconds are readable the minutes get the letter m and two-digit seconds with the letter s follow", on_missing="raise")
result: 10h49
